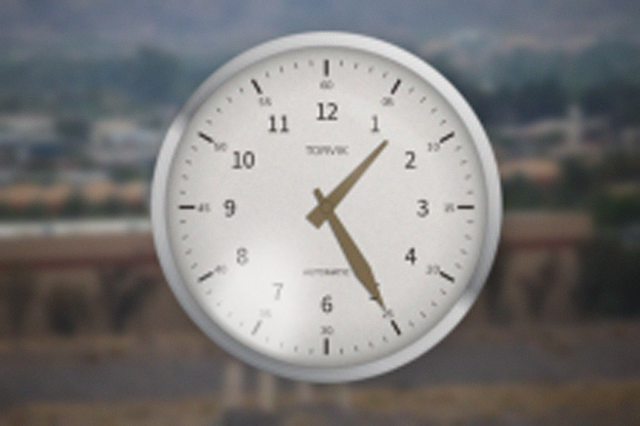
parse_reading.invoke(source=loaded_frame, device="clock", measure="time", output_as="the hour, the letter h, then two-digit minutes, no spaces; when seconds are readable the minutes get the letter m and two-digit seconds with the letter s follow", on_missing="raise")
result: 1h25
